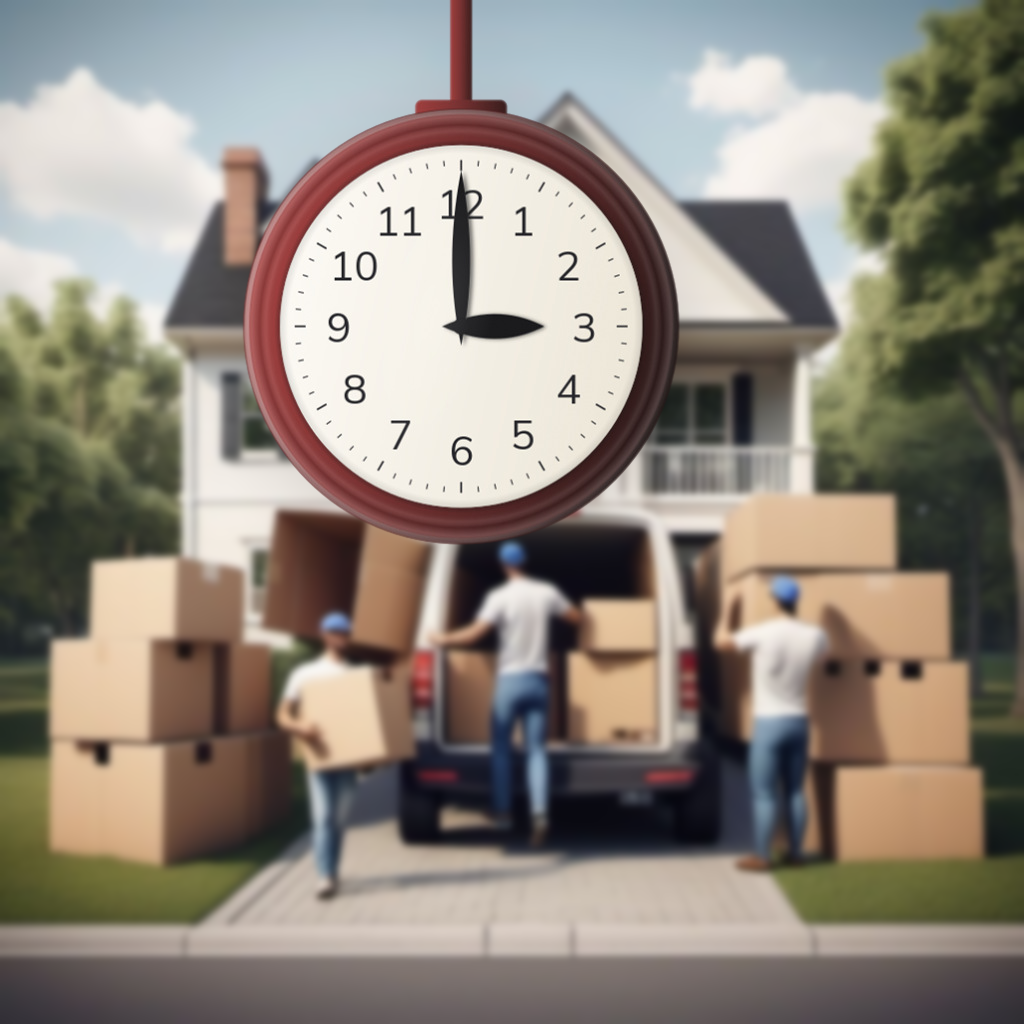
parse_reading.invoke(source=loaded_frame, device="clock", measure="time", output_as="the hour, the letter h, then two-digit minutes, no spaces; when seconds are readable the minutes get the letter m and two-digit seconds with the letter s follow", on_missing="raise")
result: 3h00
